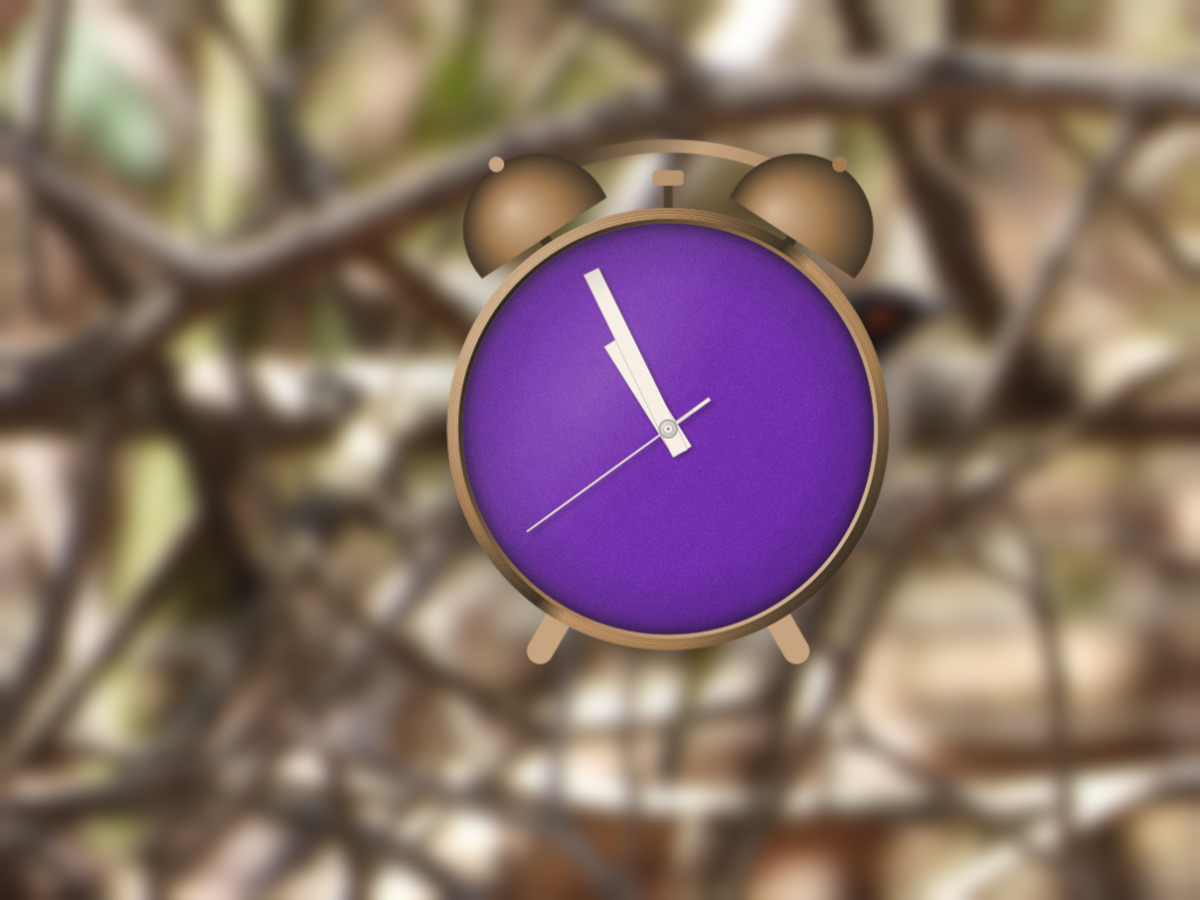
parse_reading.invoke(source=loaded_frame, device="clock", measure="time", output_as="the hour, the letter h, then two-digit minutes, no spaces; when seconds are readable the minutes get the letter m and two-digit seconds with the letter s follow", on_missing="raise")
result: 10h55m39s
